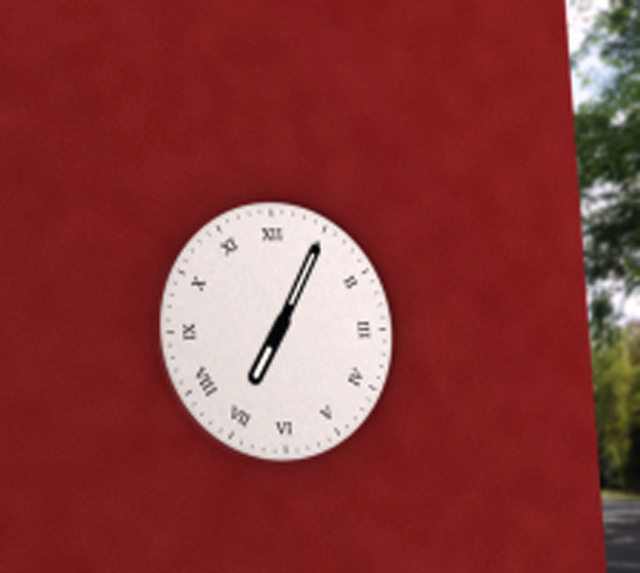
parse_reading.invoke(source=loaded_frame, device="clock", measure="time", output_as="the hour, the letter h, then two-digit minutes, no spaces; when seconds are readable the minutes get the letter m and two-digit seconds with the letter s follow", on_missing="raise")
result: 7h05
